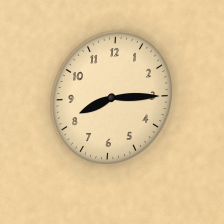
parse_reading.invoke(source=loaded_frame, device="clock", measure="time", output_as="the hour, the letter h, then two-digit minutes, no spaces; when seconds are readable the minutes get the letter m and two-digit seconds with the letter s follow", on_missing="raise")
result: 8h15
